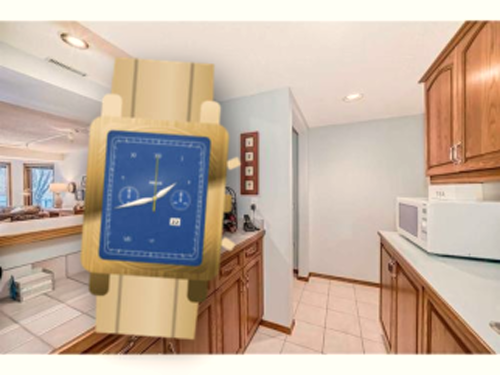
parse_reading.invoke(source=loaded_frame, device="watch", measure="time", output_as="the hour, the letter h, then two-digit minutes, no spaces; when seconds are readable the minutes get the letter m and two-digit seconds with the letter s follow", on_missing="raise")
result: 1h42
